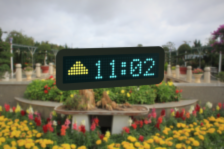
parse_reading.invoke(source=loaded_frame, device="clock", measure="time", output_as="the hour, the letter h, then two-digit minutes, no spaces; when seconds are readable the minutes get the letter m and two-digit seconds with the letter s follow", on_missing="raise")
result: 11h02
